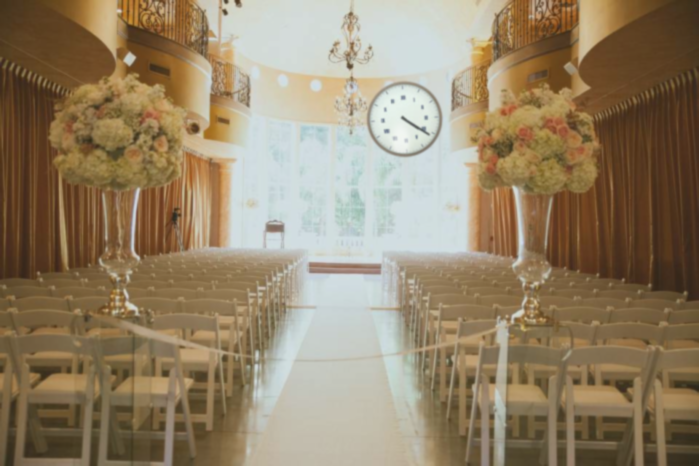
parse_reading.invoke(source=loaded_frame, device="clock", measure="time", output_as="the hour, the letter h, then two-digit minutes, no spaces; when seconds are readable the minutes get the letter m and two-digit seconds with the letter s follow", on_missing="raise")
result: 4h21
